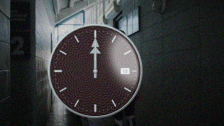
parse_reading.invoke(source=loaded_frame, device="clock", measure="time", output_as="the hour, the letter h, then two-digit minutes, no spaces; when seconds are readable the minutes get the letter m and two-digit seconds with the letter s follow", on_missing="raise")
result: 12h00
